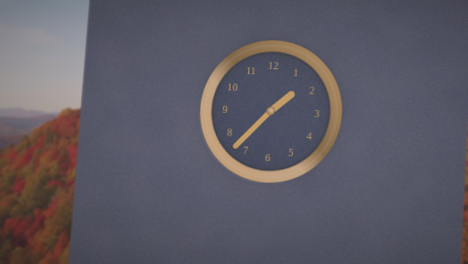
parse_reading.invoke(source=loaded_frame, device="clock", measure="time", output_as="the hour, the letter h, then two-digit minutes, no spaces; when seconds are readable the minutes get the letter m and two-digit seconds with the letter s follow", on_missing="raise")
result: 1h37
